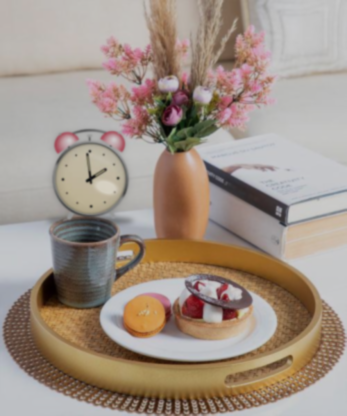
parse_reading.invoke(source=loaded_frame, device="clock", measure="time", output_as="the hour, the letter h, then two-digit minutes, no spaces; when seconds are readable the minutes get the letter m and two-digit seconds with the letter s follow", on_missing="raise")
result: 1h59
